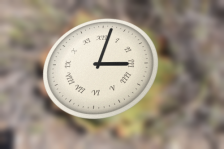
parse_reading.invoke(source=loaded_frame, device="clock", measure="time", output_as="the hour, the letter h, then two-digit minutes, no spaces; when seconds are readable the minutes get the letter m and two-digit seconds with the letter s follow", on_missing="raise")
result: 3h02
